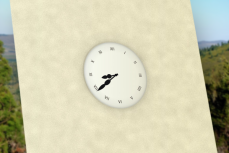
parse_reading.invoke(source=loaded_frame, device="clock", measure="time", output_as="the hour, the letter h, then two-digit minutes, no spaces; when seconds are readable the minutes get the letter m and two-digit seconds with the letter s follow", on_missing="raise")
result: 8h39
